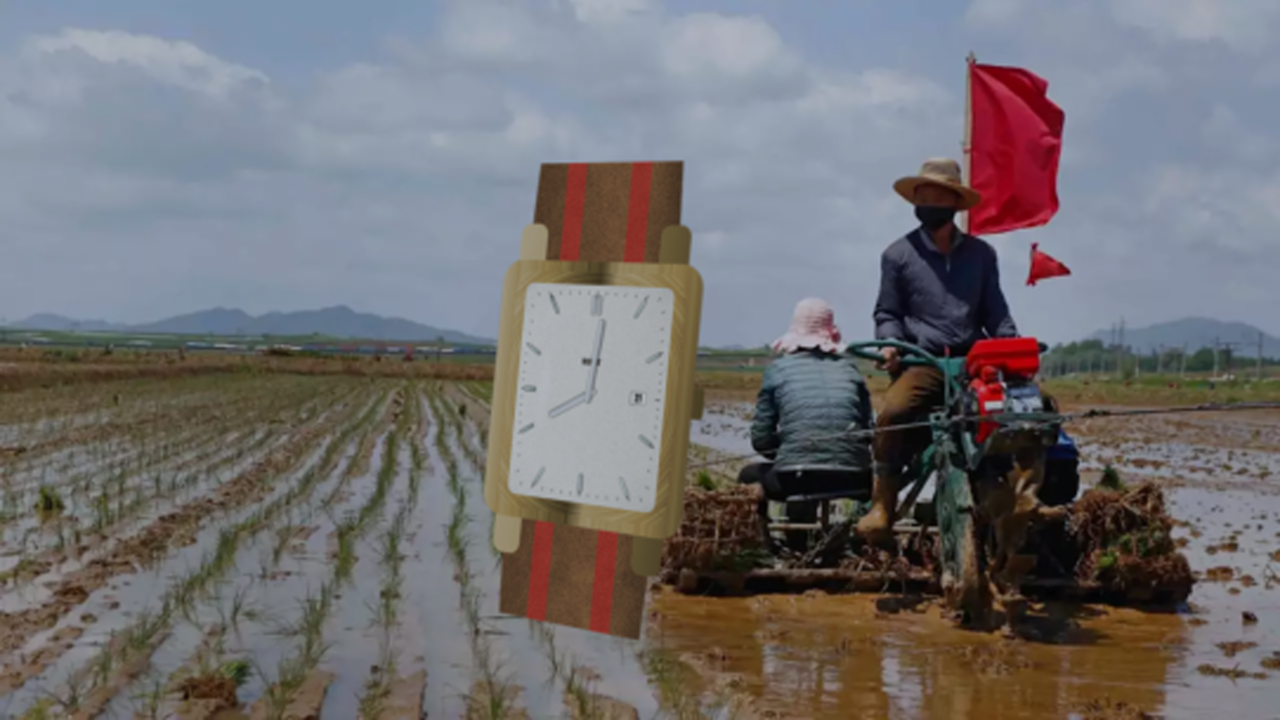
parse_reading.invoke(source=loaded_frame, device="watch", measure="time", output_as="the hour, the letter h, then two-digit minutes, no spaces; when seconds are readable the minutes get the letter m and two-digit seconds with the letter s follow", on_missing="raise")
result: 8h01
